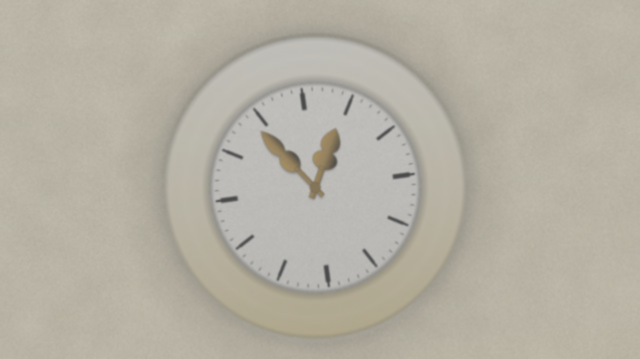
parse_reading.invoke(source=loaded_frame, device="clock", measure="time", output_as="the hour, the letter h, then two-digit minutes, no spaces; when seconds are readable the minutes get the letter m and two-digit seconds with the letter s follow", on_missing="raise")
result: 12h54
